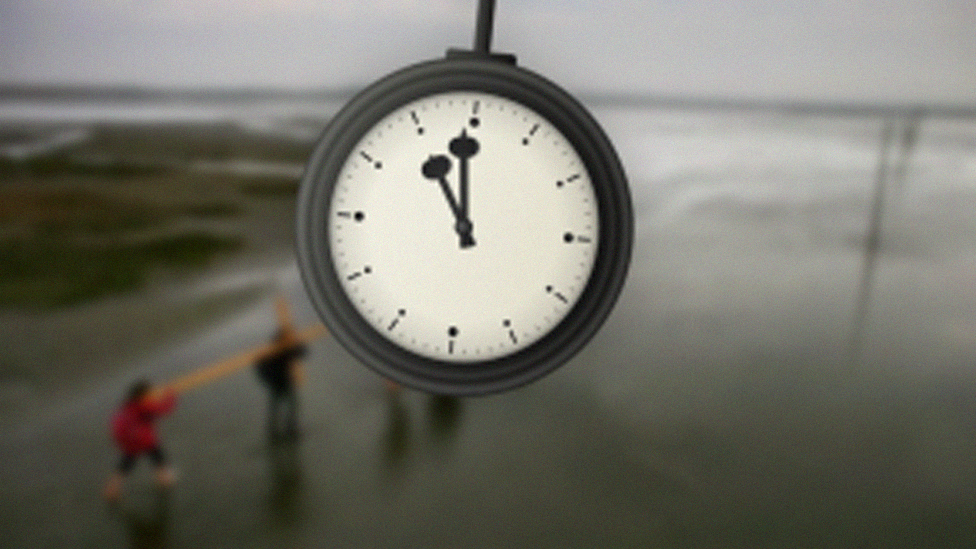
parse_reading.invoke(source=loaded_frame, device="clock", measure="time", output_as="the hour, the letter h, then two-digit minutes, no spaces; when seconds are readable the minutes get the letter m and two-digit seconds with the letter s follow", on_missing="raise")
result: 10h59
